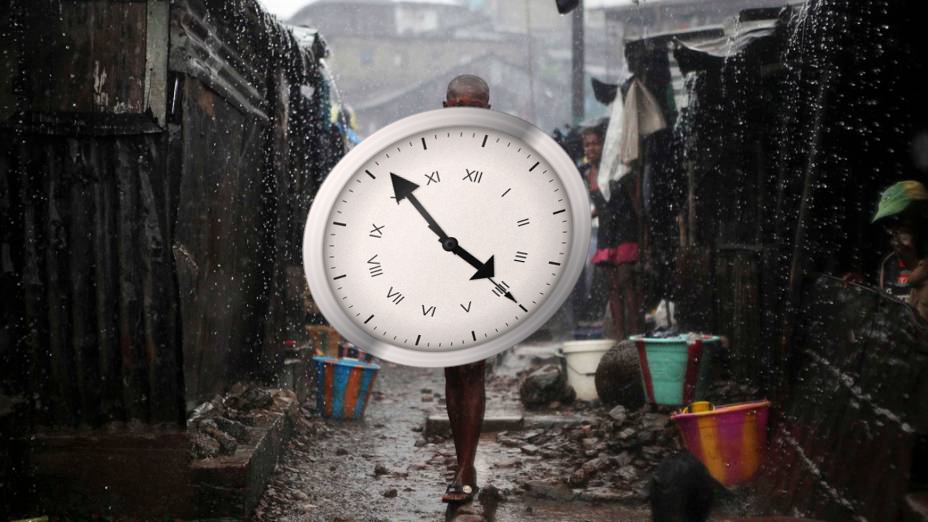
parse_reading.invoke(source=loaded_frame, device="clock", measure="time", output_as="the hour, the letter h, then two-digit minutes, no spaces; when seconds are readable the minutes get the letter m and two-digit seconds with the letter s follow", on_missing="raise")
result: 3h51m20s
